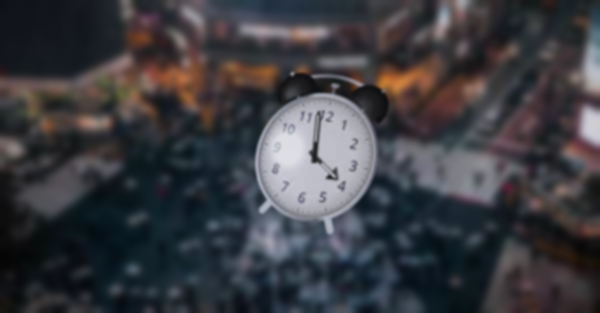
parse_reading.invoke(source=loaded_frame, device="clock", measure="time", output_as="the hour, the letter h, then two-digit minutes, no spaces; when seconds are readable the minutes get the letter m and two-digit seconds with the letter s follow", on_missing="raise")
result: 3h58
